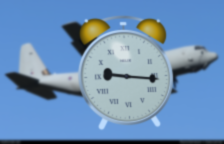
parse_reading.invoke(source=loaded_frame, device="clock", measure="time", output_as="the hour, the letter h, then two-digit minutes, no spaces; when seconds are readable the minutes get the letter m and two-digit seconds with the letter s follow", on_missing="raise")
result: 9h16
